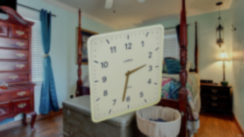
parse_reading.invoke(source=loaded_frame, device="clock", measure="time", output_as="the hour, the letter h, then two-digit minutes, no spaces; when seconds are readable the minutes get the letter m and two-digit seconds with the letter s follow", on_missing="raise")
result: 2h32
